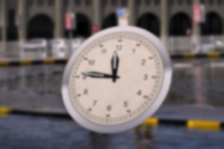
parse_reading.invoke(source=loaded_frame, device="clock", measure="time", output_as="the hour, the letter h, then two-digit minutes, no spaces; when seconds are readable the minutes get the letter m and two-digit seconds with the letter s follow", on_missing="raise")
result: 11h46
